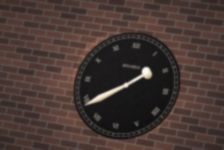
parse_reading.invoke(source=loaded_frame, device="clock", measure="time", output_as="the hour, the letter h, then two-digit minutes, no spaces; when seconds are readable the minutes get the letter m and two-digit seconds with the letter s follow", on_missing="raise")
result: 1h39
